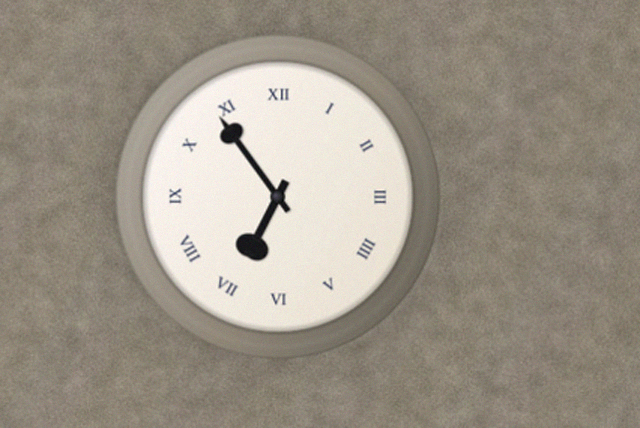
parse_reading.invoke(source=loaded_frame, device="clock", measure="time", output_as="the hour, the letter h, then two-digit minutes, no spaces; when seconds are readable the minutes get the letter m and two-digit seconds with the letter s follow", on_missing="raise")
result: 6h54
